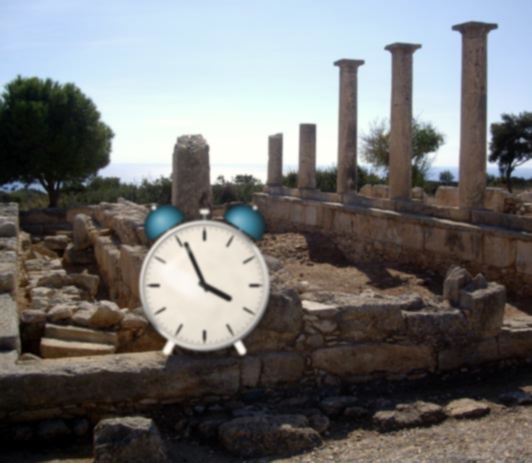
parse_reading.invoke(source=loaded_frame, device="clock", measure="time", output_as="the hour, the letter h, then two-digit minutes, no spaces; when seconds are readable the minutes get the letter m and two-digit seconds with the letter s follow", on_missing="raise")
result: 3h56
